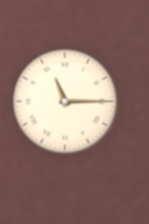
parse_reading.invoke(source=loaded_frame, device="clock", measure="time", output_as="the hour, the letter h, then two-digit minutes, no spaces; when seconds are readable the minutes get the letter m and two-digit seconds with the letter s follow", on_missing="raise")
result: 11h15
